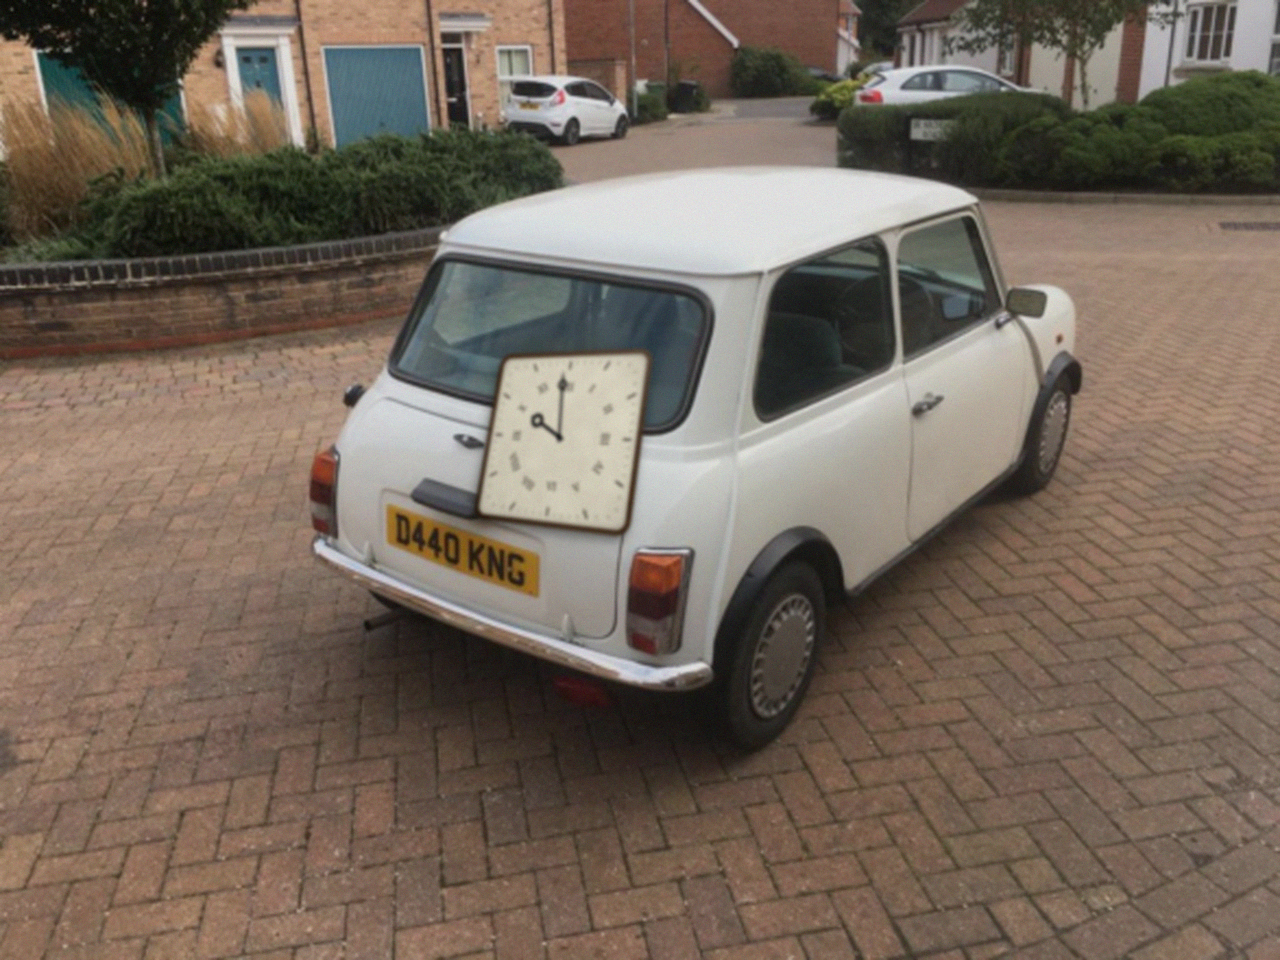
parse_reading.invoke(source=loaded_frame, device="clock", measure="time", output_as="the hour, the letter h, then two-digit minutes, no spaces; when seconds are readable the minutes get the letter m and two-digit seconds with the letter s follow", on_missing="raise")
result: 9h59
